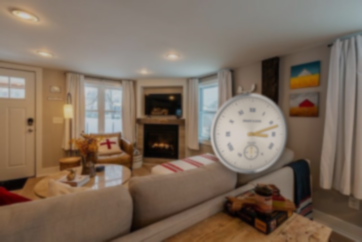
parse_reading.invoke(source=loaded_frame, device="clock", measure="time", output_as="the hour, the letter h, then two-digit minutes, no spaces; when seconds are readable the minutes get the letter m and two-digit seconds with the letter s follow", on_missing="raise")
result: 3h12
